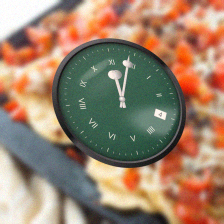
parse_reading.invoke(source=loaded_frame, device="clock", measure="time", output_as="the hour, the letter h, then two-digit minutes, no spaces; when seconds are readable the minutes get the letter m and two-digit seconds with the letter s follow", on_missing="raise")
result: 10h59
